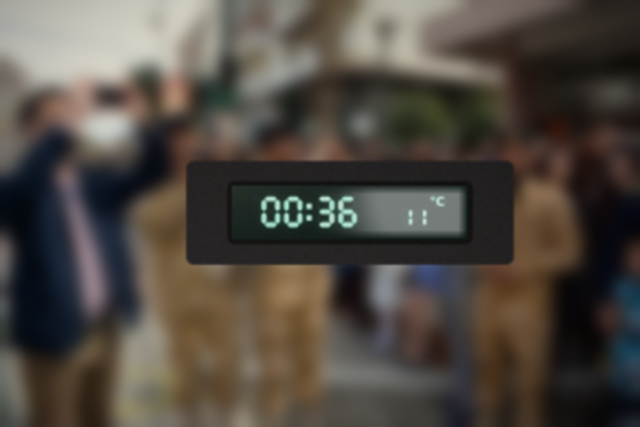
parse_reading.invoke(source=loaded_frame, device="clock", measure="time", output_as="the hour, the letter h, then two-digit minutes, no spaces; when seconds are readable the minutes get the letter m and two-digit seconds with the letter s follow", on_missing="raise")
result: 0h36
